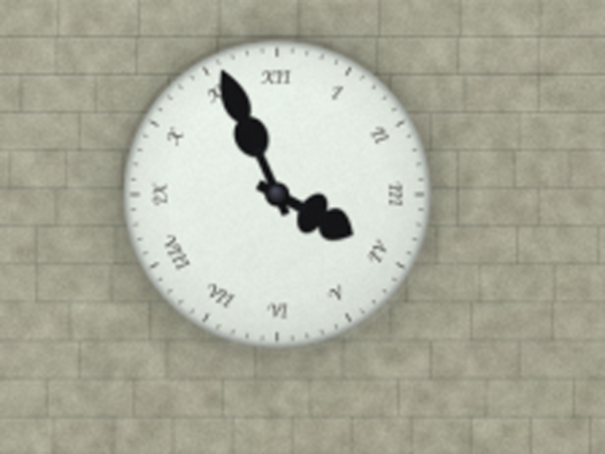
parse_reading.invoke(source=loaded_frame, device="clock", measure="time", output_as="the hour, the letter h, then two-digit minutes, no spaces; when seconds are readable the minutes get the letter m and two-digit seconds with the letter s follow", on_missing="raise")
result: 3h56
